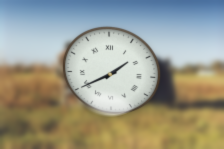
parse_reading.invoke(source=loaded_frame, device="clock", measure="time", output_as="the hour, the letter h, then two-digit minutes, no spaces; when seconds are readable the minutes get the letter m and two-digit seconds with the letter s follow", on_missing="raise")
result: 1h40
